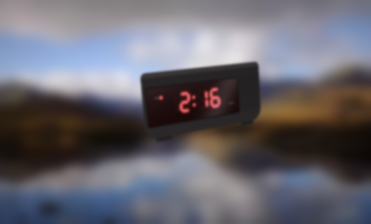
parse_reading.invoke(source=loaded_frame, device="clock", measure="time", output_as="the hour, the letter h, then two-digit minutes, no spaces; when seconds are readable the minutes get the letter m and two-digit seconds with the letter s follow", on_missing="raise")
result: 2h16
